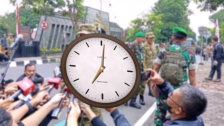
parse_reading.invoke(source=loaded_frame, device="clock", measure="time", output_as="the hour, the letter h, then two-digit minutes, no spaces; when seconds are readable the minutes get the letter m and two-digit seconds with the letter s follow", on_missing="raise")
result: 7h01
